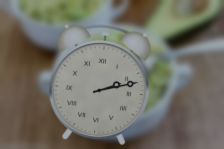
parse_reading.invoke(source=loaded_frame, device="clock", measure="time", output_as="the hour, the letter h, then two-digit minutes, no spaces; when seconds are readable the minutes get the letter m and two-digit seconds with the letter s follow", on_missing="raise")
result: 2h12
